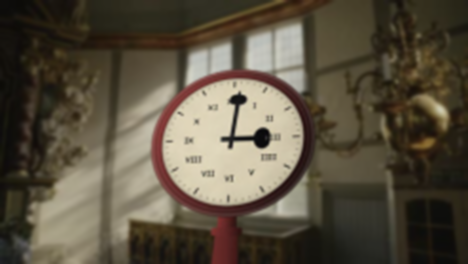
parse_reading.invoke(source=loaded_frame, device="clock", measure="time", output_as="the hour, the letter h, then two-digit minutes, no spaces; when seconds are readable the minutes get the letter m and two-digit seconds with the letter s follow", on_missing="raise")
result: 3h01
